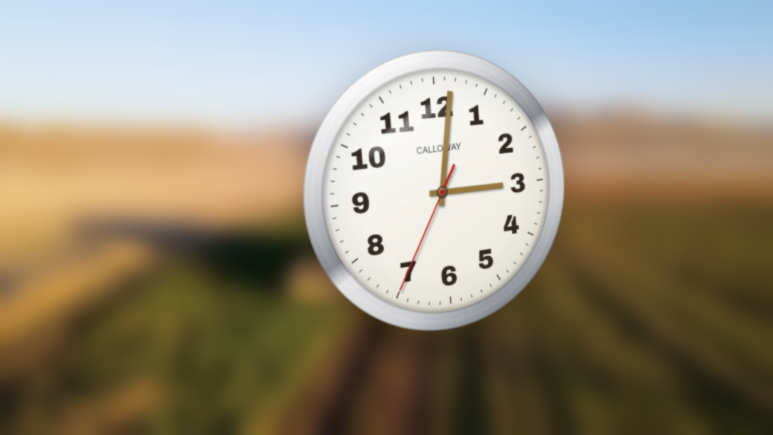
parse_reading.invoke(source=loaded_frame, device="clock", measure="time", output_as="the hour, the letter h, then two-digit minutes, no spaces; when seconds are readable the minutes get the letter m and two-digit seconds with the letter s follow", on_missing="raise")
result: 3h01m35s
